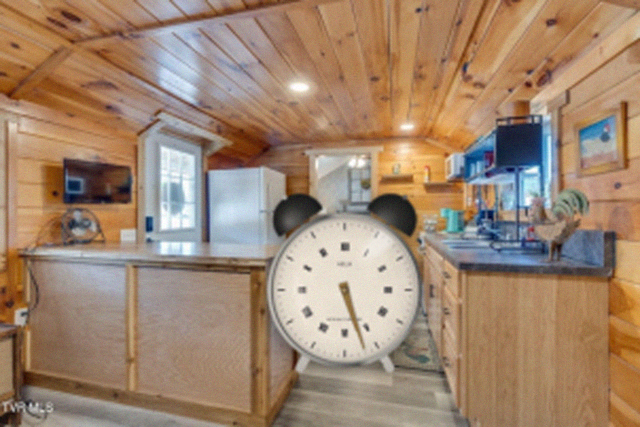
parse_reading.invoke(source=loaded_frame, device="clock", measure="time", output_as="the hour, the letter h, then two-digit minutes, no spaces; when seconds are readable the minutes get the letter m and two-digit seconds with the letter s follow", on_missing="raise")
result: 5h27
